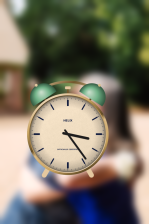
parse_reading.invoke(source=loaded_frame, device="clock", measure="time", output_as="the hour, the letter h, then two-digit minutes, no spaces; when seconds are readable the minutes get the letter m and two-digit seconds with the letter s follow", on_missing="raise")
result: 3h24
